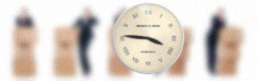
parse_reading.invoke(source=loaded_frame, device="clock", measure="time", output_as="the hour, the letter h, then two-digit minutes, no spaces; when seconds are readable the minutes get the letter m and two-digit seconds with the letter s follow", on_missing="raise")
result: 3h46
